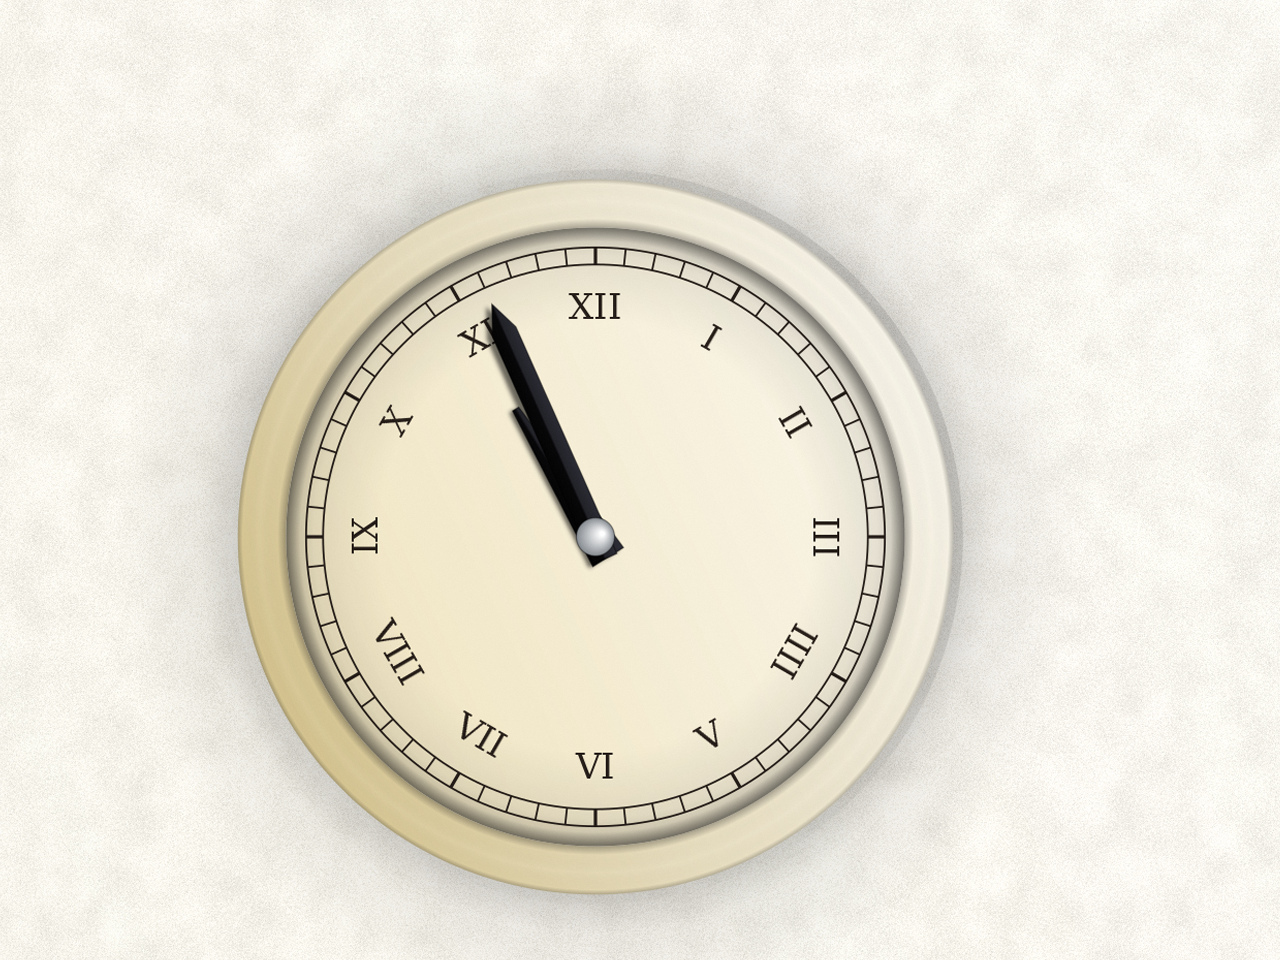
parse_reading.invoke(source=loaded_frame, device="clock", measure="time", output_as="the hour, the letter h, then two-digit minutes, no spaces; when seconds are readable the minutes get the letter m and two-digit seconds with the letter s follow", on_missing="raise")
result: 10h56
